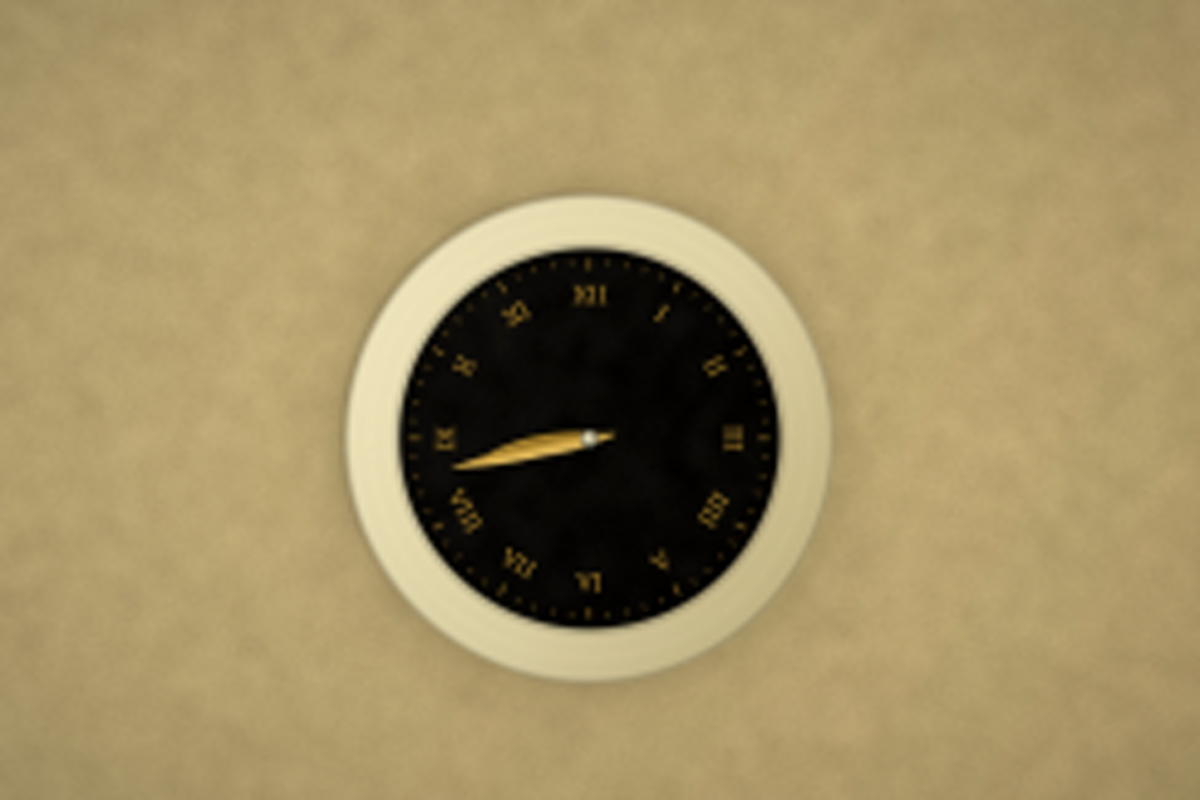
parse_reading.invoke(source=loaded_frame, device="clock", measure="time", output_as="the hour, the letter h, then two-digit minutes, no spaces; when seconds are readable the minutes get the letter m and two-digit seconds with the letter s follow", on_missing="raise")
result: 8h43
